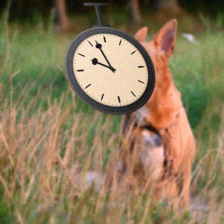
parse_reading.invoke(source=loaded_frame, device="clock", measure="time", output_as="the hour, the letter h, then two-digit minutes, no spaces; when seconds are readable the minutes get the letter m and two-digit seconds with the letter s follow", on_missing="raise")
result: 9h57
